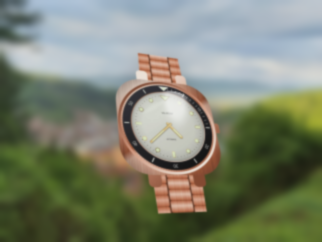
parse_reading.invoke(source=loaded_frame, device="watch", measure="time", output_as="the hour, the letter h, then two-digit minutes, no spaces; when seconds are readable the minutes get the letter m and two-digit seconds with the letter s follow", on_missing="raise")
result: 4h38
